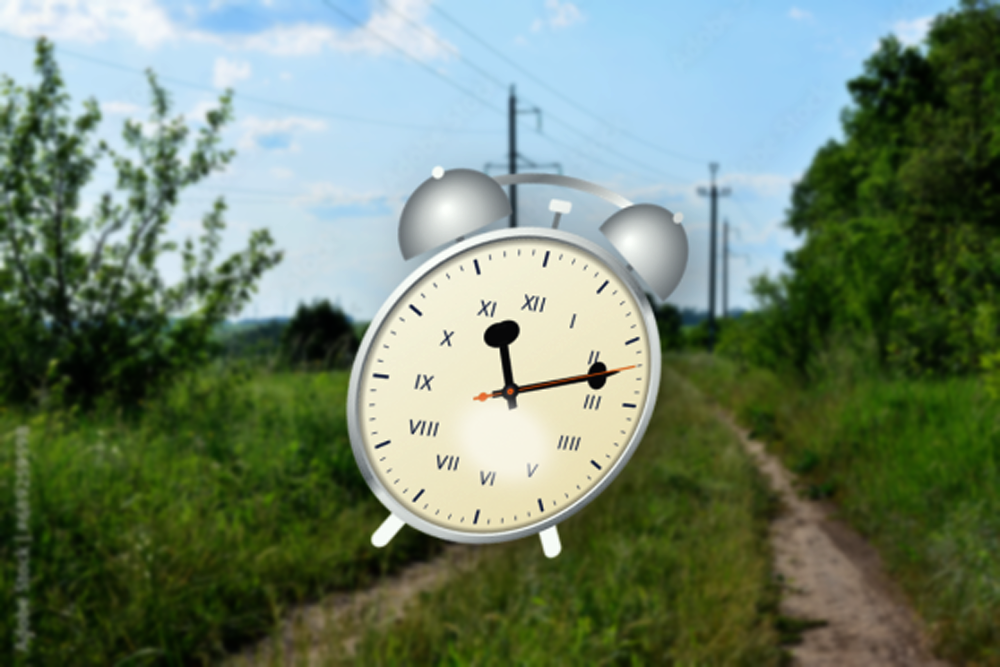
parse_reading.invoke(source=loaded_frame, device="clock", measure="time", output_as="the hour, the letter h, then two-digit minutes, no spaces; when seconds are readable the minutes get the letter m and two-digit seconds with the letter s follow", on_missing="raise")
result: 11h12m12s
